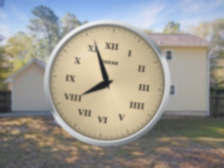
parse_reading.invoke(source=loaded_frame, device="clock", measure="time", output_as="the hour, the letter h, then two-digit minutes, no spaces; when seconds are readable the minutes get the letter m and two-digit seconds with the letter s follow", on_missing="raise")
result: 7h56
